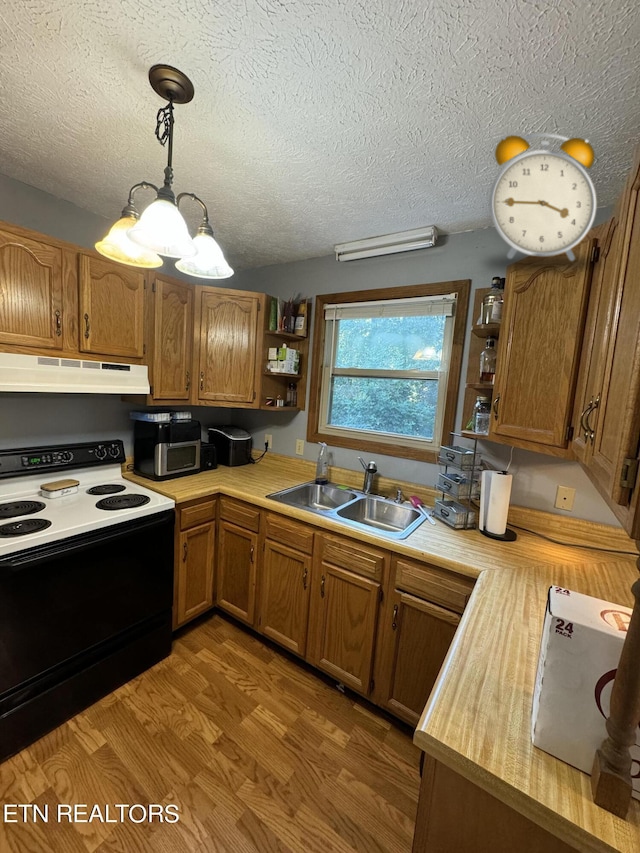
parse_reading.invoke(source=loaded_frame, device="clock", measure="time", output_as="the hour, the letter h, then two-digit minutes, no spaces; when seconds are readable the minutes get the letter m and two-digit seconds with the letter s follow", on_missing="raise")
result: 3h45
